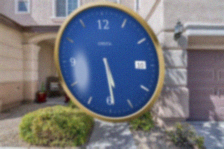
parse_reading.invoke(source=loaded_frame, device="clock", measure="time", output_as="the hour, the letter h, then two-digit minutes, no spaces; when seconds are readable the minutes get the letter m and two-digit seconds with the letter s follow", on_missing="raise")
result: 5h29
